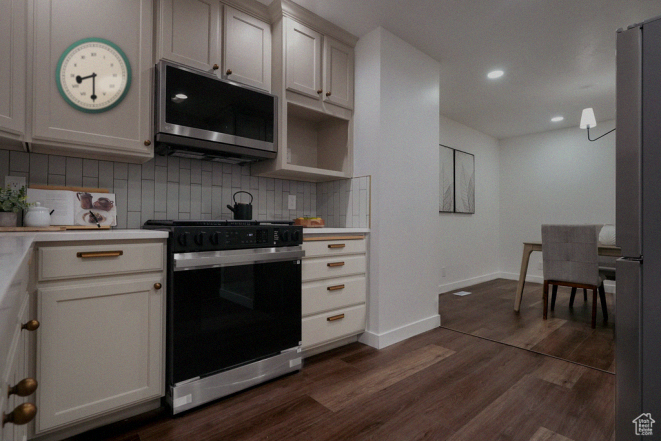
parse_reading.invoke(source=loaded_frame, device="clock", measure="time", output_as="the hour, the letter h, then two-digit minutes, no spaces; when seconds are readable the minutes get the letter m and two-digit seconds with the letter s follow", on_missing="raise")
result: 8h30
